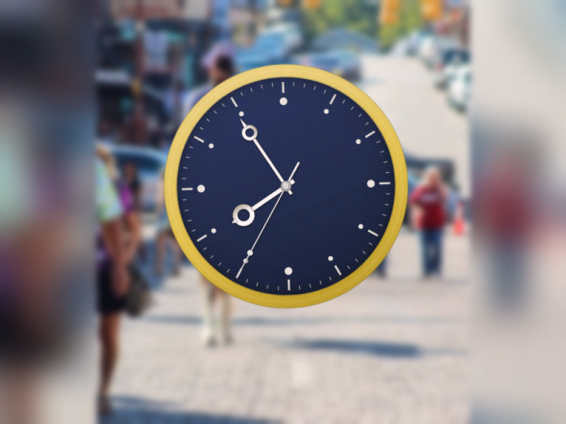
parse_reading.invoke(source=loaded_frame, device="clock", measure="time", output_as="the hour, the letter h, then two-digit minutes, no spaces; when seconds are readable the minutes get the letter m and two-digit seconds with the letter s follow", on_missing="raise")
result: 7h54m35s
